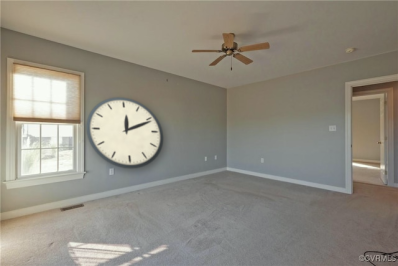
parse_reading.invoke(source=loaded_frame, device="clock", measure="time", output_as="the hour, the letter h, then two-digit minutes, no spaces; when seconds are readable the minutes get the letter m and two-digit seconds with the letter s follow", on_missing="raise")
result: 12h11
